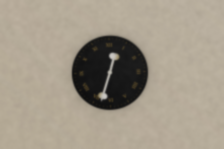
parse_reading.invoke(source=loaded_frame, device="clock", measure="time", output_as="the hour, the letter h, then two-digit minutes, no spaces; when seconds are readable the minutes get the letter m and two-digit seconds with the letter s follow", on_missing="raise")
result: 12h33
